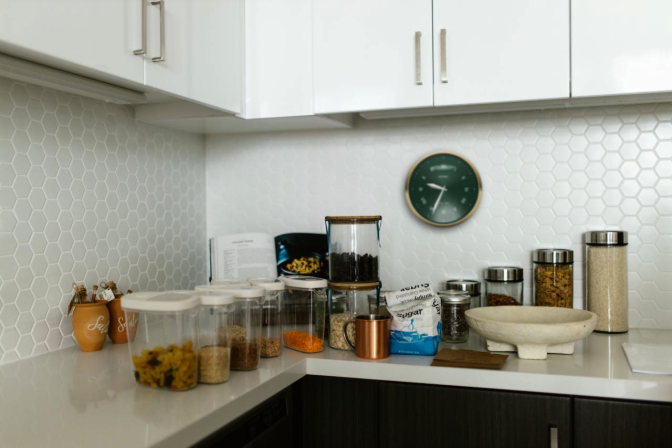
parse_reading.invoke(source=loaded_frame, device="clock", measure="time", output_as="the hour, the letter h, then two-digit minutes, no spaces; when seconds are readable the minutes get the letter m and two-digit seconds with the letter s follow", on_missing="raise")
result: 9h34
